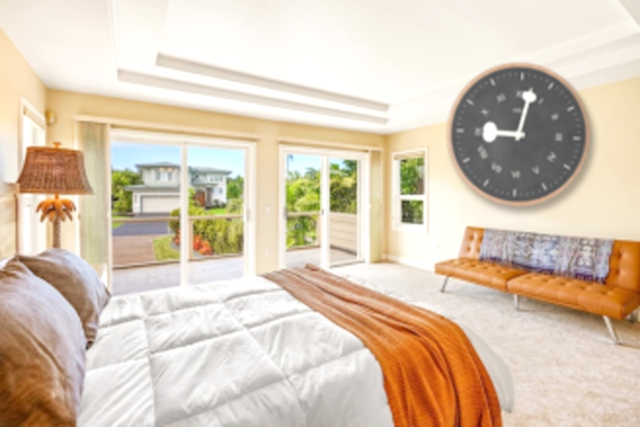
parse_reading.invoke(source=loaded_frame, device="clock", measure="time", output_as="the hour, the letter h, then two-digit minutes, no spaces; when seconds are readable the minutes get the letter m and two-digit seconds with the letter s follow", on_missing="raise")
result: 9h02
